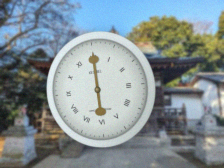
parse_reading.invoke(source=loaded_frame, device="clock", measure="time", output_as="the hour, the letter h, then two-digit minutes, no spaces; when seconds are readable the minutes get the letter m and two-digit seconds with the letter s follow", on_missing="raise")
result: 6h00
